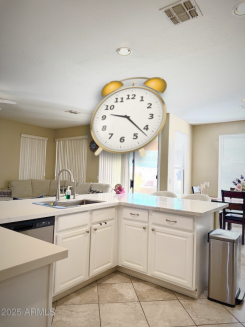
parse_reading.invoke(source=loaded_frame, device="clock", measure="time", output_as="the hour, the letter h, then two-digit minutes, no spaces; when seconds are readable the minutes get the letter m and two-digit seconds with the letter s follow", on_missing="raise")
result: 9h22
